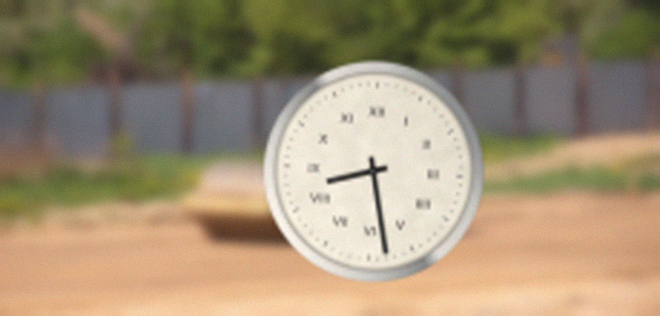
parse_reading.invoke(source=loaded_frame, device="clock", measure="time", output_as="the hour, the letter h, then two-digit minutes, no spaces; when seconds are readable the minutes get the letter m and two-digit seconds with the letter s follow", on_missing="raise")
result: 8h28
